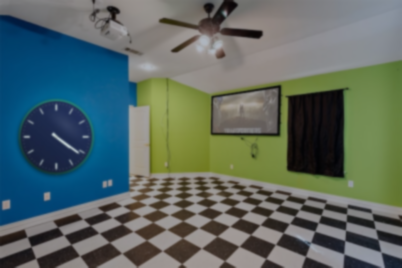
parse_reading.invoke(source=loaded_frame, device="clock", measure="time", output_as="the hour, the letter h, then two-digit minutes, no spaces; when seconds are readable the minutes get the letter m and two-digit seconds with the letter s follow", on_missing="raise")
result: 4h21
